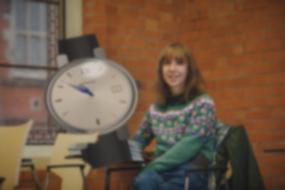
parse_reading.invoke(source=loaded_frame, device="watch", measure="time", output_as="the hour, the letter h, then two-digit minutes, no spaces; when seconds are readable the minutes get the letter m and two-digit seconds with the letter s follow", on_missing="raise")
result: 10h52
